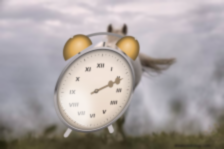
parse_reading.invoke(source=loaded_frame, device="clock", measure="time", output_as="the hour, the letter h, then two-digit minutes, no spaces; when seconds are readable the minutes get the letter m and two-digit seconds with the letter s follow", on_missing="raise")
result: 2h11
